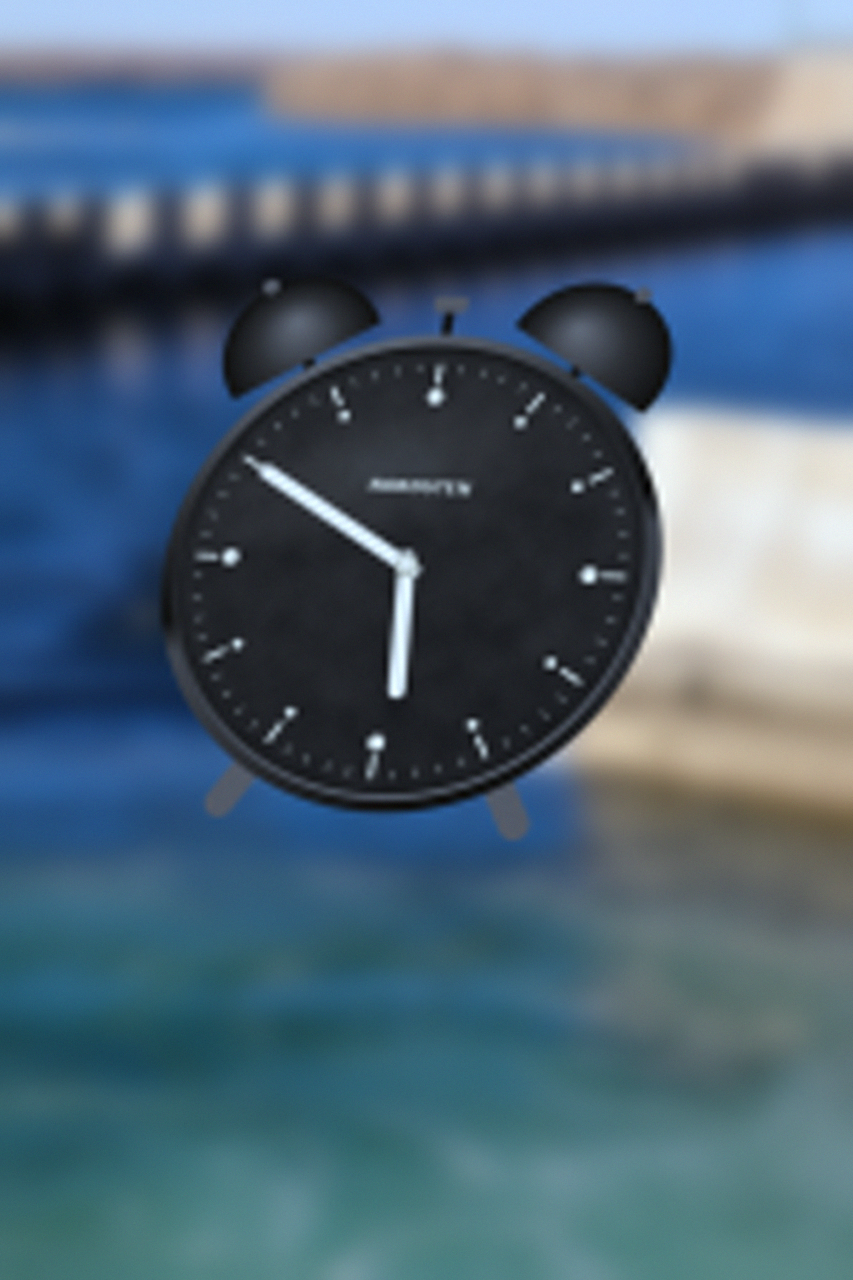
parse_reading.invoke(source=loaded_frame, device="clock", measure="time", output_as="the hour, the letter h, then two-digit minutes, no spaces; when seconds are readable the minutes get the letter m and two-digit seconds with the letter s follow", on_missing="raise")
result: 5h50
